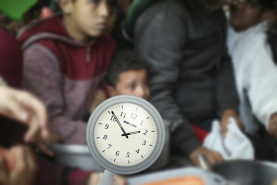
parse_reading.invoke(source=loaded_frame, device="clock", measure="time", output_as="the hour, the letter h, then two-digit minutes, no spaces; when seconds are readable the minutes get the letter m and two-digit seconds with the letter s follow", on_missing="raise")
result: 1h51
